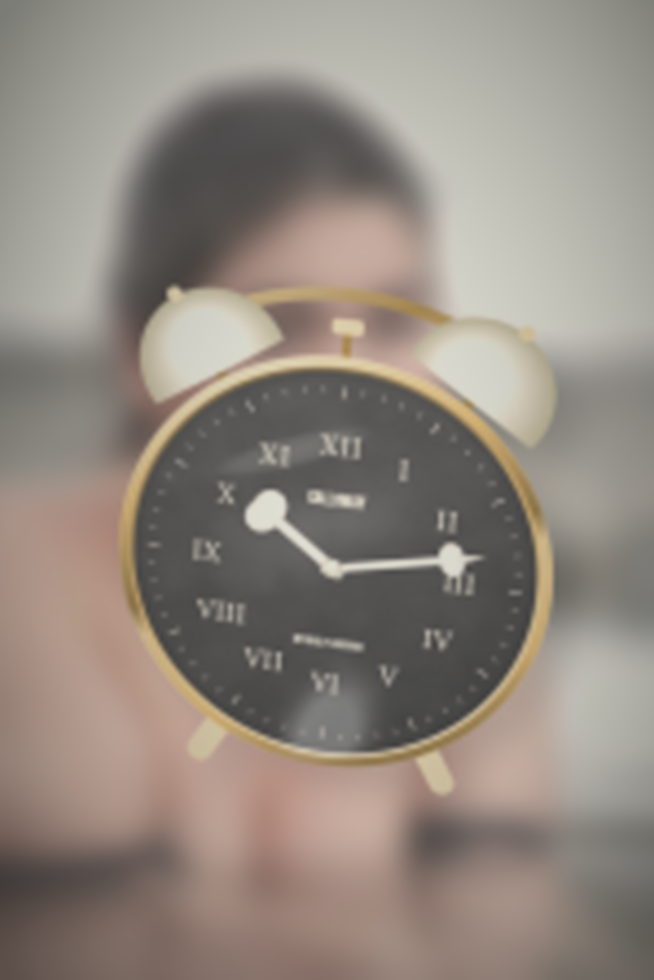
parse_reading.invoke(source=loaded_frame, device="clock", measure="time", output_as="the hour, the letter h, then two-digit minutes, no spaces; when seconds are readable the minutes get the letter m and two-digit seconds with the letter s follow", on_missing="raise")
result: 10h13
